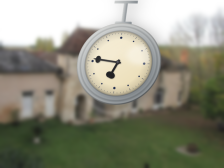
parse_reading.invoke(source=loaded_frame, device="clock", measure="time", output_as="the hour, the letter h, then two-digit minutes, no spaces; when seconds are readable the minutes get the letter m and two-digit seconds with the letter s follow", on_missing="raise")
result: 6h46
